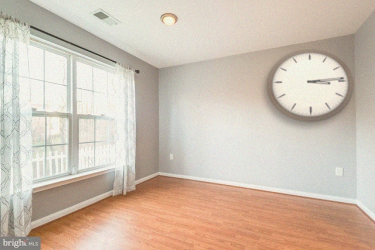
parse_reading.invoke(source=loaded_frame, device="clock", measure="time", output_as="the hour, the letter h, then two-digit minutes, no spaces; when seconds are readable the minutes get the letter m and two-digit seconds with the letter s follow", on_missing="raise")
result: 3h14
